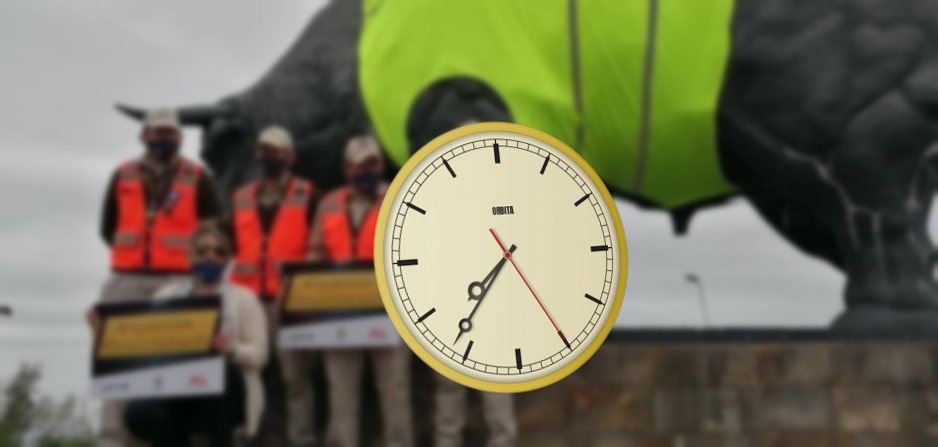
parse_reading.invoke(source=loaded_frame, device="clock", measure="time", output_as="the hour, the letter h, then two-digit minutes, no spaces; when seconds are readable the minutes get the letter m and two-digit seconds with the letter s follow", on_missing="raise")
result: 7h36m25s
